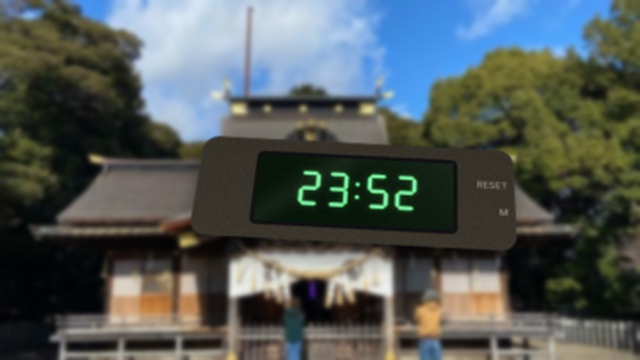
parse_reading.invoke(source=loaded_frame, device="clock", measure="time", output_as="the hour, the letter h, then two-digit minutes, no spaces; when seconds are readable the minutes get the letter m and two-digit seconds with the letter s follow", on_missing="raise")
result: 23h52
